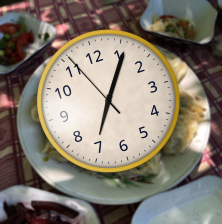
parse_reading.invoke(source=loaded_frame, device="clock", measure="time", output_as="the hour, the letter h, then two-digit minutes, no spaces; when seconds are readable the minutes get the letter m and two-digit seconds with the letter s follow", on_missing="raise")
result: 7h05m56s
